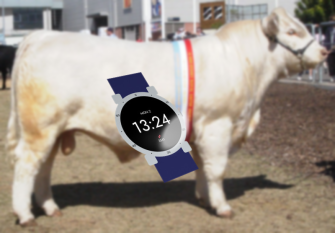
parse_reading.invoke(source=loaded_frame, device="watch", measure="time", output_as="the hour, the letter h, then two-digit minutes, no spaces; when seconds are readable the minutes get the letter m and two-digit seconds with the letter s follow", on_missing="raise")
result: 13h24
